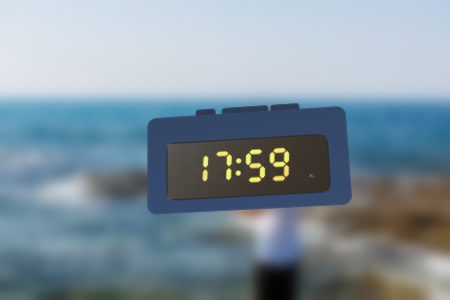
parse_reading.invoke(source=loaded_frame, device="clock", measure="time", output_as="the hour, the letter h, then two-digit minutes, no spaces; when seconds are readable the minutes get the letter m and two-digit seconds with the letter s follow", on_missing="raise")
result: 17h59
